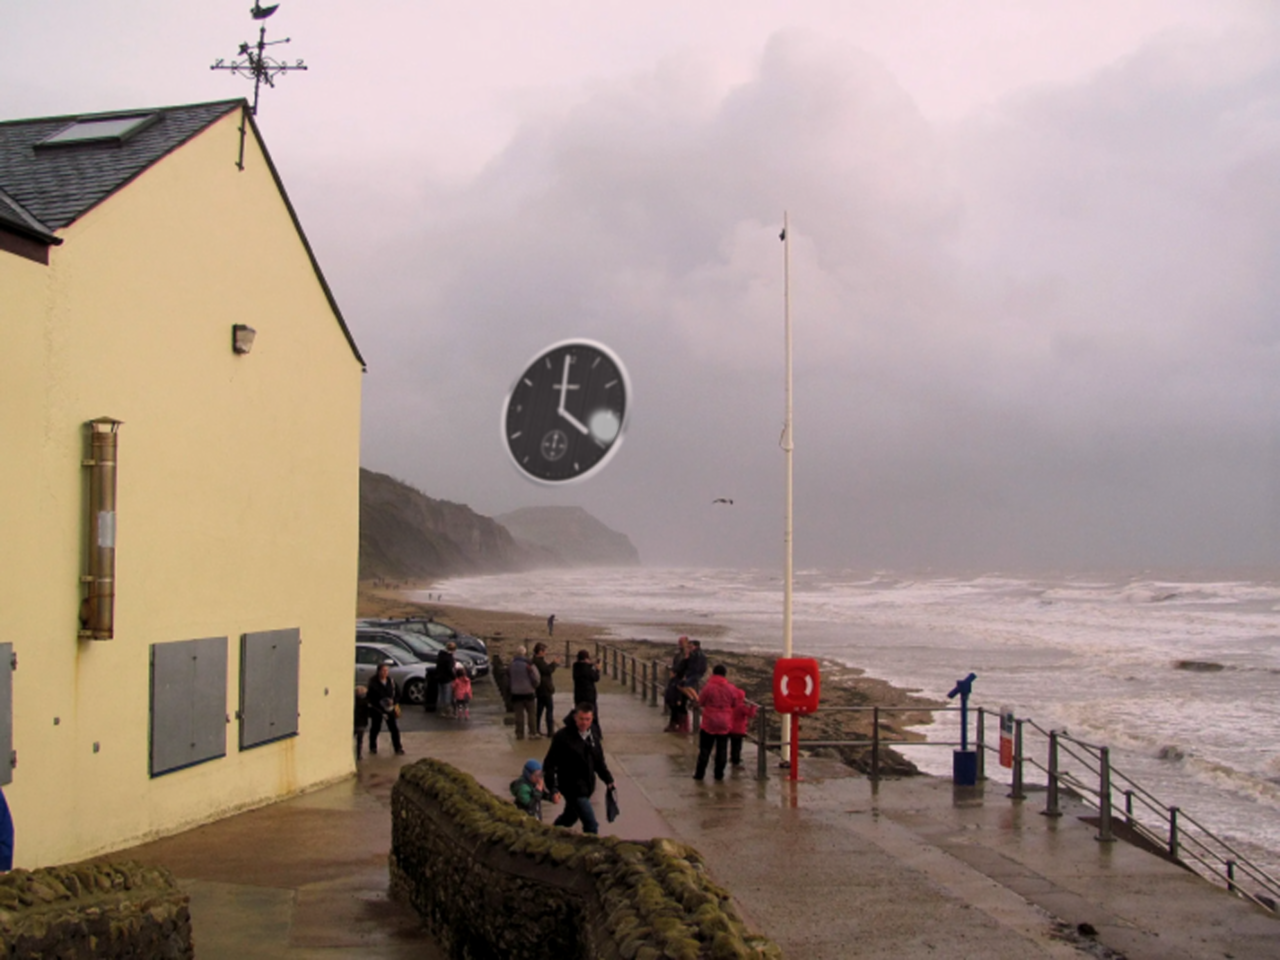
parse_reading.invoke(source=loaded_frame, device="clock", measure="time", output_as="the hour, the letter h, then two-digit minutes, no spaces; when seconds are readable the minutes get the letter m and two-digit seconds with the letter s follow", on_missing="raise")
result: 3h59
